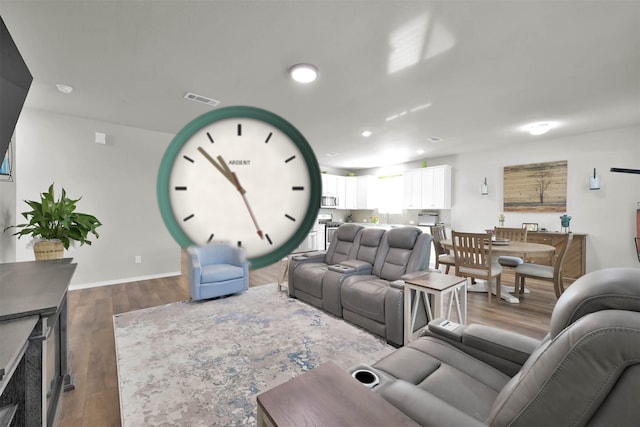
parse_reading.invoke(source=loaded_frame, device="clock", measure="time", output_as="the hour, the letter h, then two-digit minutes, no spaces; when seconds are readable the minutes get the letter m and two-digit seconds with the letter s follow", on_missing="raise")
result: 10h52m26s
